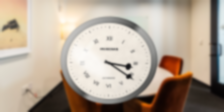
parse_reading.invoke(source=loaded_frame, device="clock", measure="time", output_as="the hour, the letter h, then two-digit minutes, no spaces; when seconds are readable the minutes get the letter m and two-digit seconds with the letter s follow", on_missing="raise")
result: 3h21
